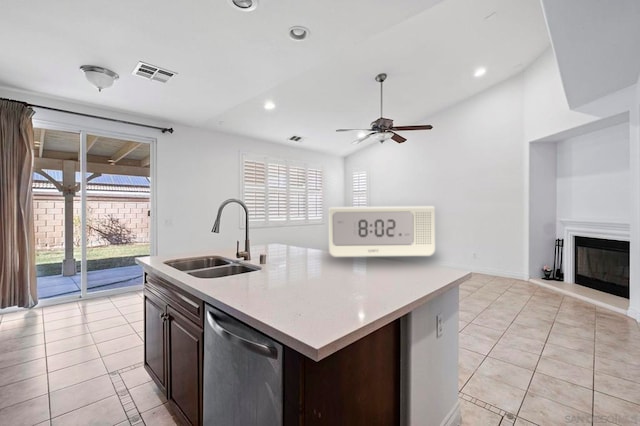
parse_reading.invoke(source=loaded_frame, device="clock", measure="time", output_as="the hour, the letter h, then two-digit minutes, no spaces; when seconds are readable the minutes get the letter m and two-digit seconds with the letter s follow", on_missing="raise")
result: 8h02
